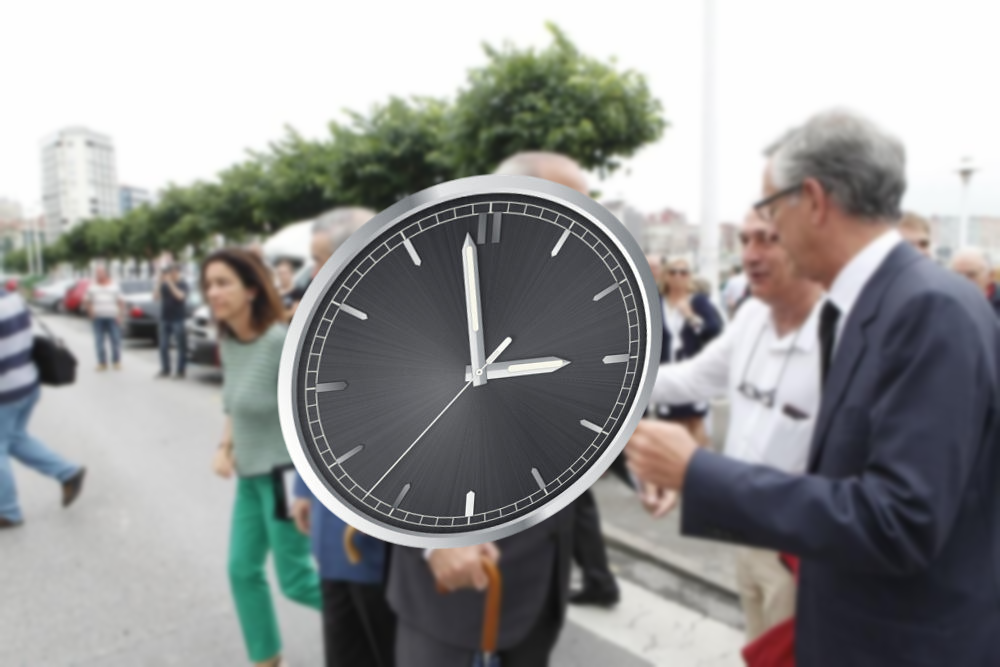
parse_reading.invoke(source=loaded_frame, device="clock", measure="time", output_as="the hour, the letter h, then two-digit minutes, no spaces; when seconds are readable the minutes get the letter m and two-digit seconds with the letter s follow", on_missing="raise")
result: 2h58m37s
